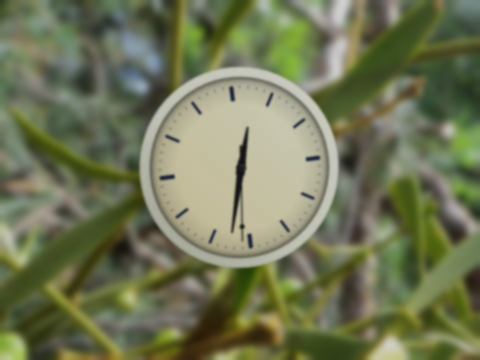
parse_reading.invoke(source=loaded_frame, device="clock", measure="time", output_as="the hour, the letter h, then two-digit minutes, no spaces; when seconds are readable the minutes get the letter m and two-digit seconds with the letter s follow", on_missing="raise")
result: 12h32m31s
